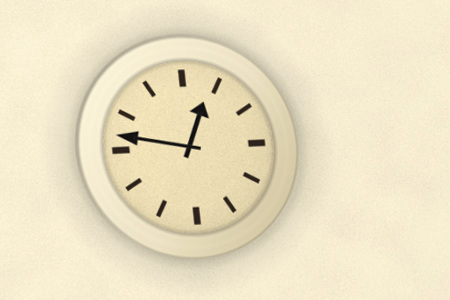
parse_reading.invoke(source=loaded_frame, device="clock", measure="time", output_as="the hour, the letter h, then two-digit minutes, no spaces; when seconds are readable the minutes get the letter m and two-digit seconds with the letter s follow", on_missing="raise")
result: 12h47
